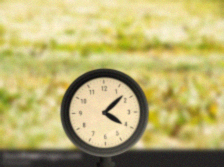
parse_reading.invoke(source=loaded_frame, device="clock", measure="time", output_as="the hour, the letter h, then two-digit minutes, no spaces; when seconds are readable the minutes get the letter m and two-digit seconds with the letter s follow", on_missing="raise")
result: 4h08
